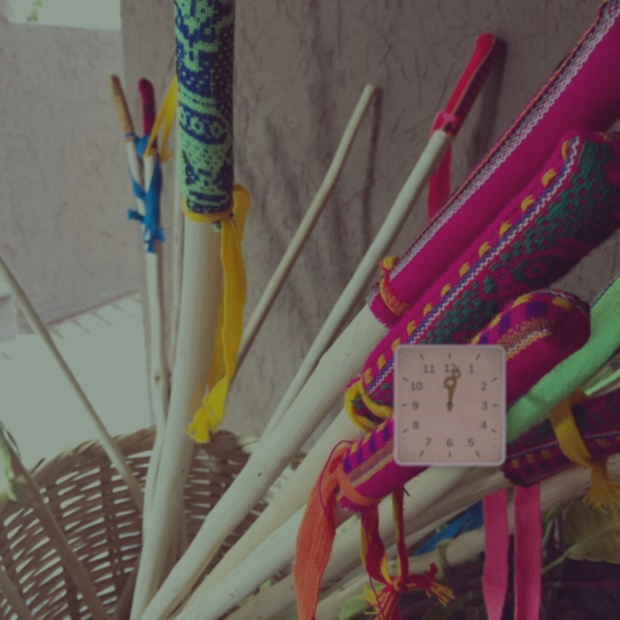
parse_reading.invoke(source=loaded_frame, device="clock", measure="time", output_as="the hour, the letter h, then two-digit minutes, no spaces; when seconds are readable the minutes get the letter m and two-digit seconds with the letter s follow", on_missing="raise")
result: 12h02
